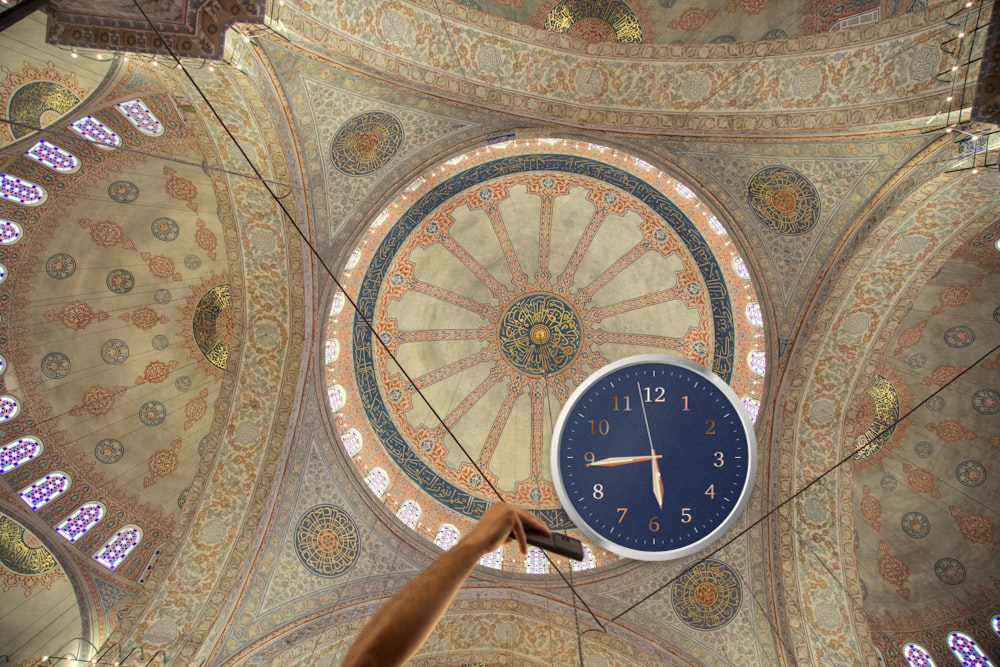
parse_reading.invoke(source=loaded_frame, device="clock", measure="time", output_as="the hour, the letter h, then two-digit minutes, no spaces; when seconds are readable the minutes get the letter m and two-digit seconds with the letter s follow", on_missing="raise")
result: 5h43m58s
